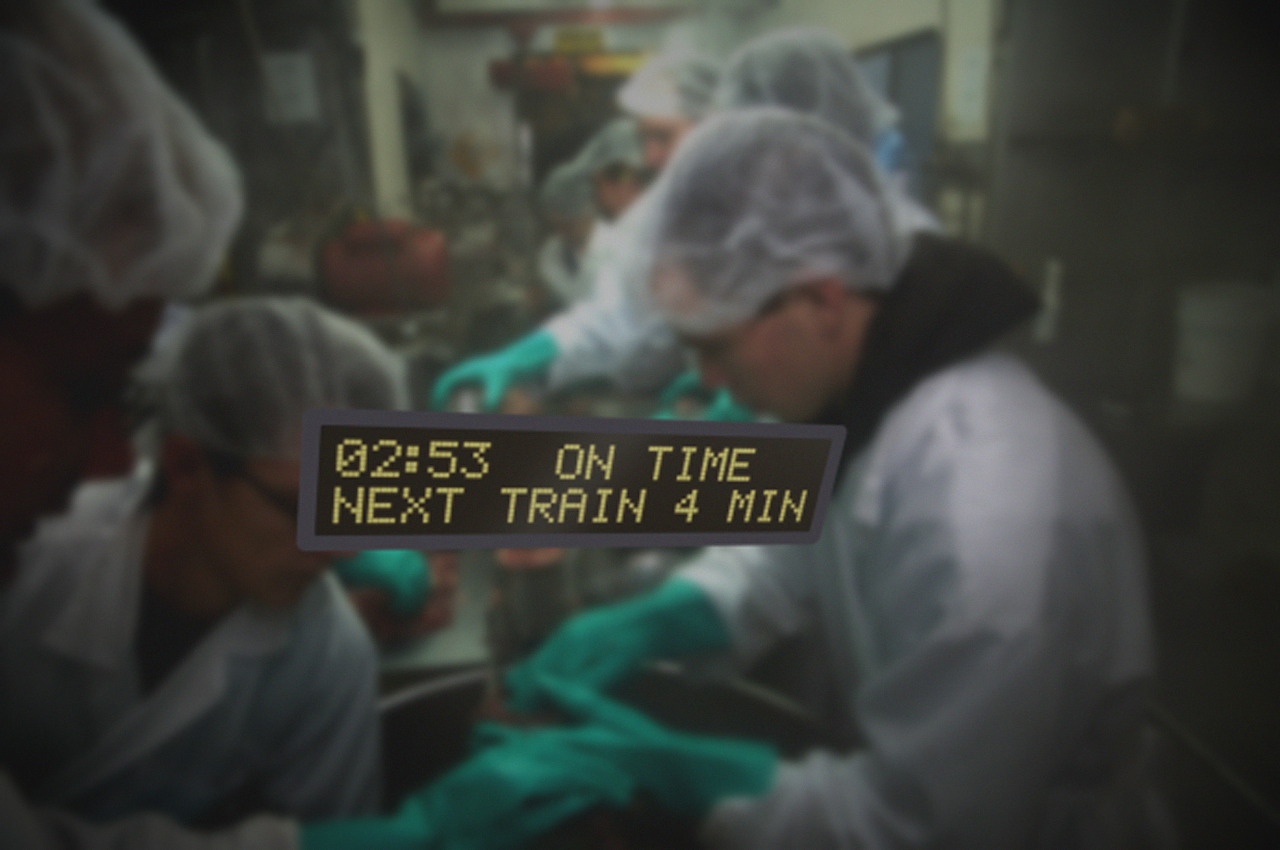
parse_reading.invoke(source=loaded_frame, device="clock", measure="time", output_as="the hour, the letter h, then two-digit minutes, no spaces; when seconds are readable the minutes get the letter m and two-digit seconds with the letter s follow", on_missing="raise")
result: 2h53
